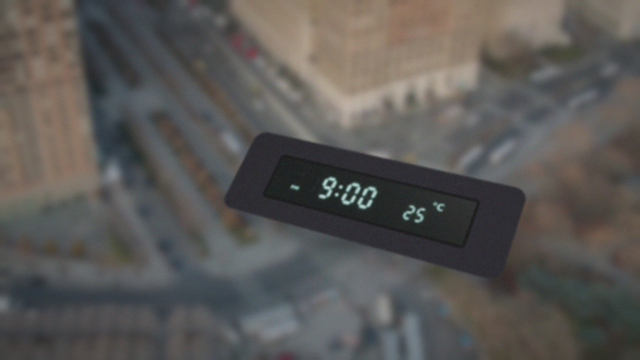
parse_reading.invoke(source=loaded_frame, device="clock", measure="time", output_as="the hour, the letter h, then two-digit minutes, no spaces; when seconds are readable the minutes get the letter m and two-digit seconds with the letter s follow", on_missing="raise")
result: 9h00
